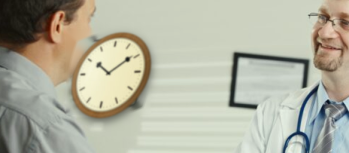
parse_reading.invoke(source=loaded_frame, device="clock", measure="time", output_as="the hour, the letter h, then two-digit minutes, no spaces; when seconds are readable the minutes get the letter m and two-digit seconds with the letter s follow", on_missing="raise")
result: 10h09
